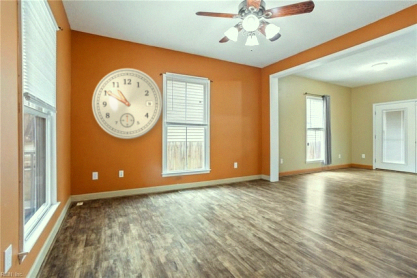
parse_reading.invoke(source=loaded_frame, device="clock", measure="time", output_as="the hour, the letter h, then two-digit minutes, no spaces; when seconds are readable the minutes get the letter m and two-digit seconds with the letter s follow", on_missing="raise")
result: 10h50
